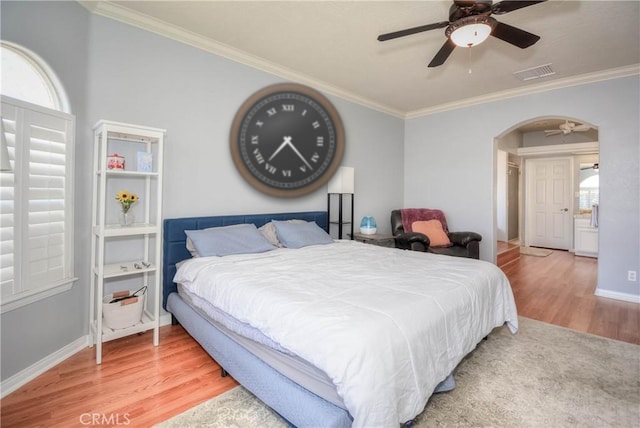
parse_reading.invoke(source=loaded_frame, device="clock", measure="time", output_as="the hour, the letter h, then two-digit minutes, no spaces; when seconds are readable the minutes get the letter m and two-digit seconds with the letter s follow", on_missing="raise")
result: 7h23
